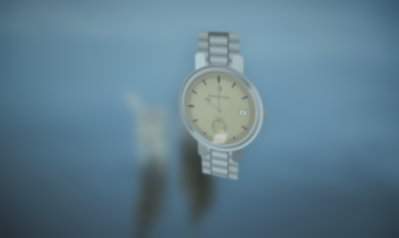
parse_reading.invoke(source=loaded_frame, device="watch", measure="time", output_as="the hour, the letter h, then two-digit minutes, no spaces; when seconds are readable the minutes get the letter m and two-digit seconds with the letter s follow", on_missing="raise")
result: 10h00
